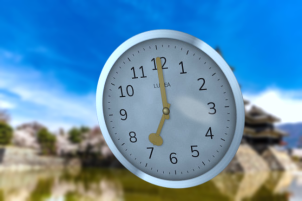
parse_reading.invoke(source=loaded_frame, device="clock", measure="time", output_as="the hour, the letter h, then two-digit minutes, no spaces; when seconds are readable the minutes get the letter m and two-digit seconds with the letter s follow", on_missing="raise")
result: 7h00
